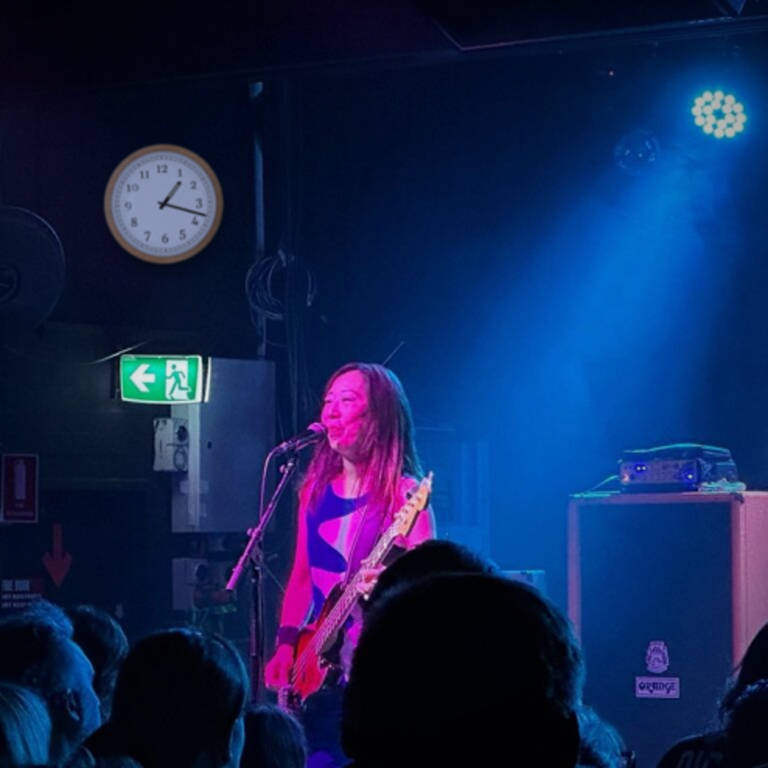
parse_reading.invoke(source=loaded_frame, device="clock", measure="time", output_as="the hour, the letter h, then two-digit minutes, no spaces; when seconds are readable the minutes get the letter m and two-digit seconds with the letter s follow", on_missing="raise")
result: 1h18
